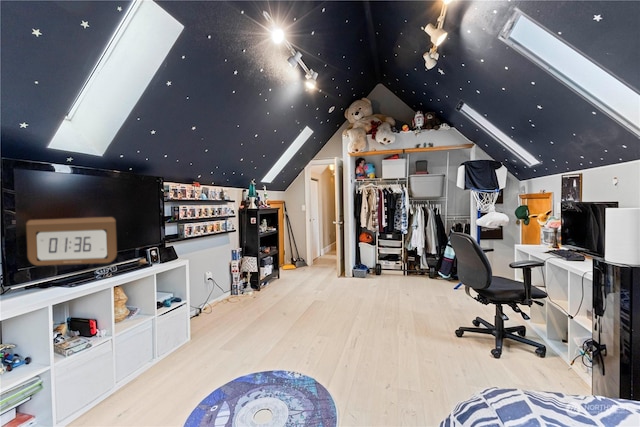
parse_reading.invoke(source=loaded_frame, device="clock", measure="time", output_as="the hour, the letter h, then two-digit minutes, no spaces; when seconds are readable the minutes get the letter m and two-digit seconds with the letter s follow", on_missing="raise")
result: 1h36
